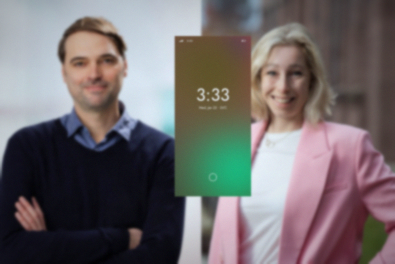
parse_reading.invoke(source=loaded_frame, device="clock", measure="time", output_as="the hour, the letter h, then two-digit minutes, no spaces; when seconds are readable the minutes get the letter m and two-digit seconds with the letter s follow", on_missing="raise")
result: 3h33
